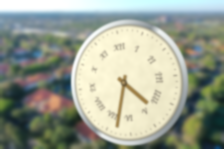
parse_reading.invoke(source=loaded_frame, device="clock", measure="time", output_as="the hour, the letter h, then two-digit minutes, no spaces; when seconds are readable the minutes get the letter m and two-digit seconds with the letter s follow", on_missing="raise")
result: 4h33
